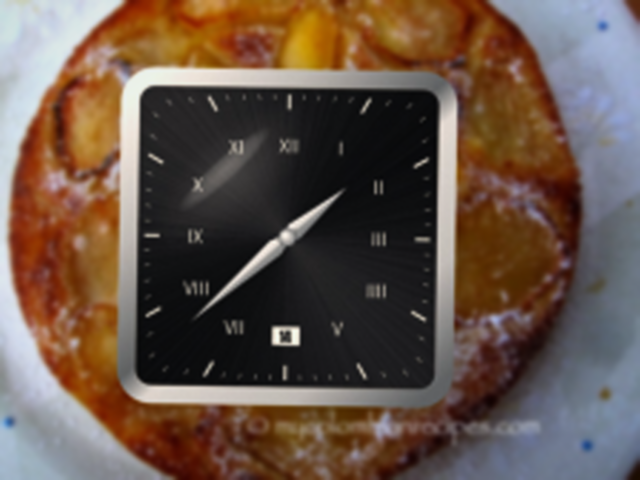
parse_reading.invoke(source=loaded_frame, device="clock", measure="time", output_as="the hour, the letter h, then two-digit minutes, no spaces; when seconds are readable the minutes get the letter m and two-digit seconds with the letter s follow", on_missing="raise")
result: 1h38
